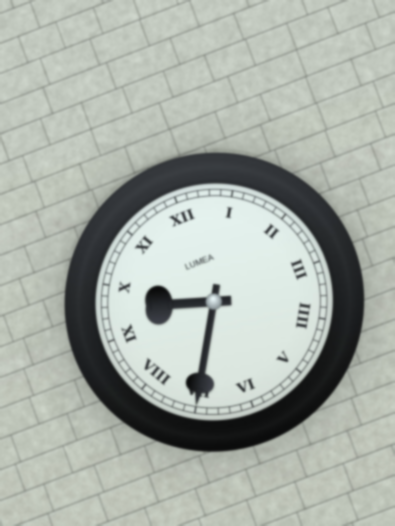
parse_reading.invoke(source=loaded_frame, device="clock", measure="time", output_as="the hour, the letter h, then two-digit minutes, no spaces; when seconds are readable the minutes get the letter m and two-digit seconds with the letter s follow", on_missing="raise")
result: 9h35
